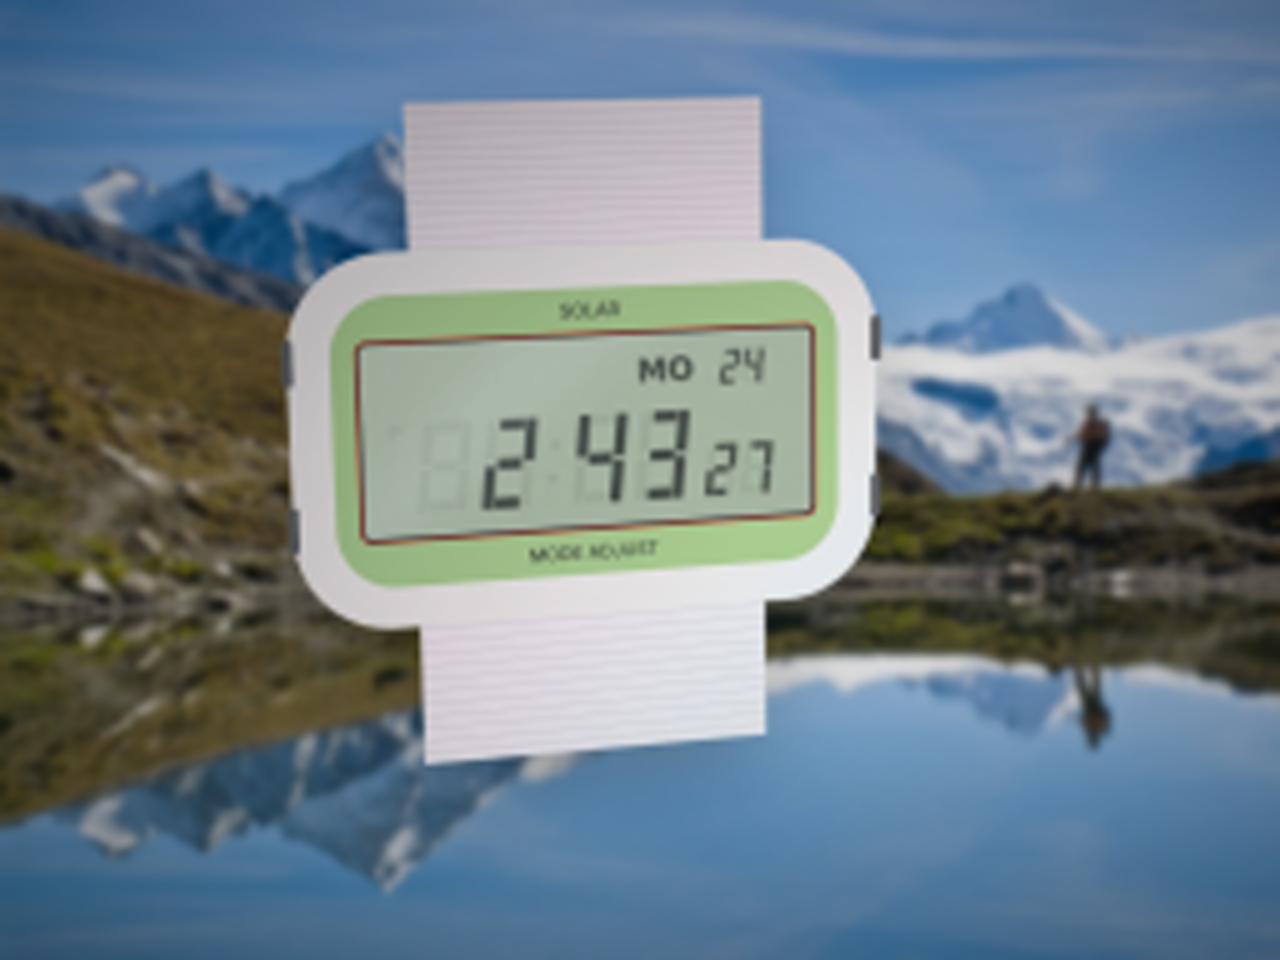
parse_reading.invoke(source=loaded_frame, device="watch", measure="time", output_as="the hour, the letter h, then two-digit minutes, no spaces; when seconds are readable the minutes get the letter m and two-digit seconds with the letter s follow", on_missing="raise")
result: 2h43m27s
